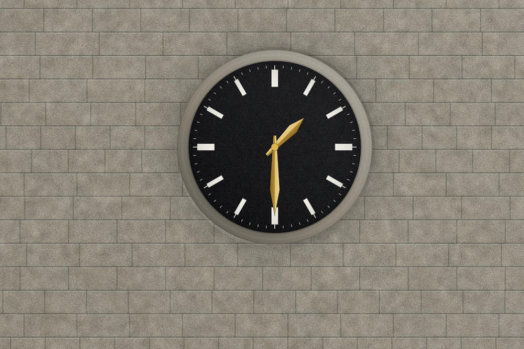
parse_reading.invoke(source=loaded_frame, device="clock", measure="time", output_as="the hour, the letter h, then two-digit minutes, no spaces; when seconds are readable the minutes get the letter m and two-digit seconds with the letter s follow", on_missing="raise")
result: 1h30
